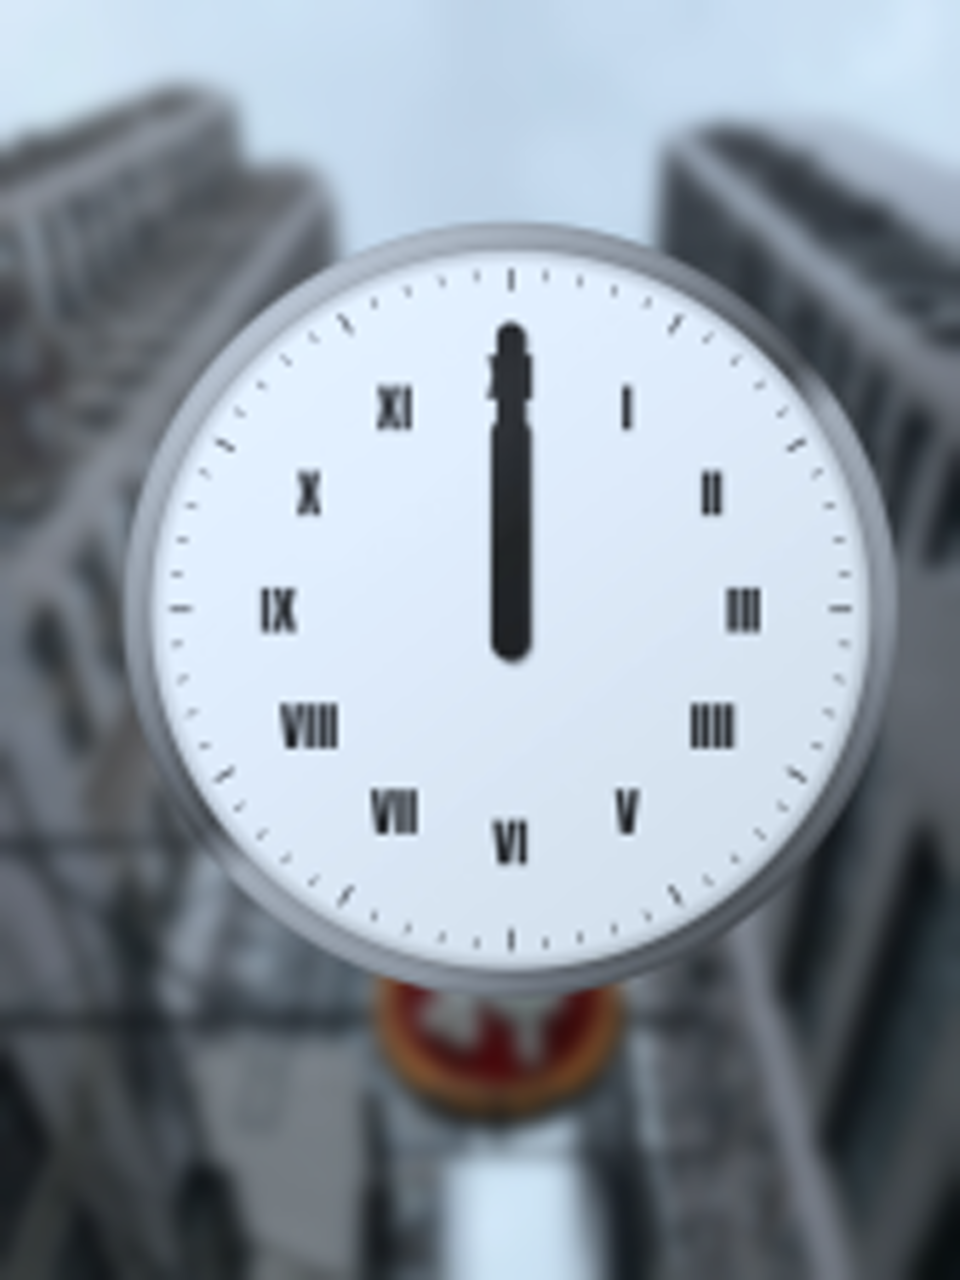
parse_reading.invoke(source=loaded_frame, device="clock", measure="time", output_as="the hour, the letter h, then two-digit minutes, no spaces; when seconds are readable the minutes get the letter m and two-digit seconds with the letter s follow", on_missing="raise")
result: 12h00
